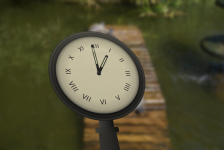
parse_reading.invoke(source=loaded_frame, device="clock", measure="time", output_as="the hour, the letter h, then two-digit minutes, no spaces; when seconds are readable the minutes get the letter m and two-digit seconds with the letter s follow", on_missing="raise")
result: 12h59
